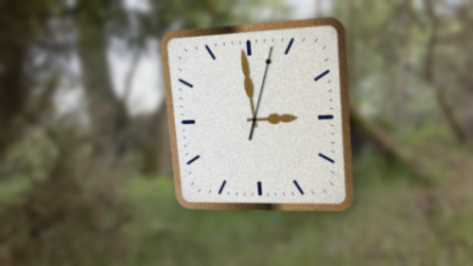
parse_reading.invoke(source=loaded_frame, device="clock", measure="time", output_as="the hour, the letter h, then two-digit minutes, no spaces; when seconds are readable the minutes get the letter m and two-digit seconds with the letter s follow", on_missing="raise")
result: 2h59m03s
